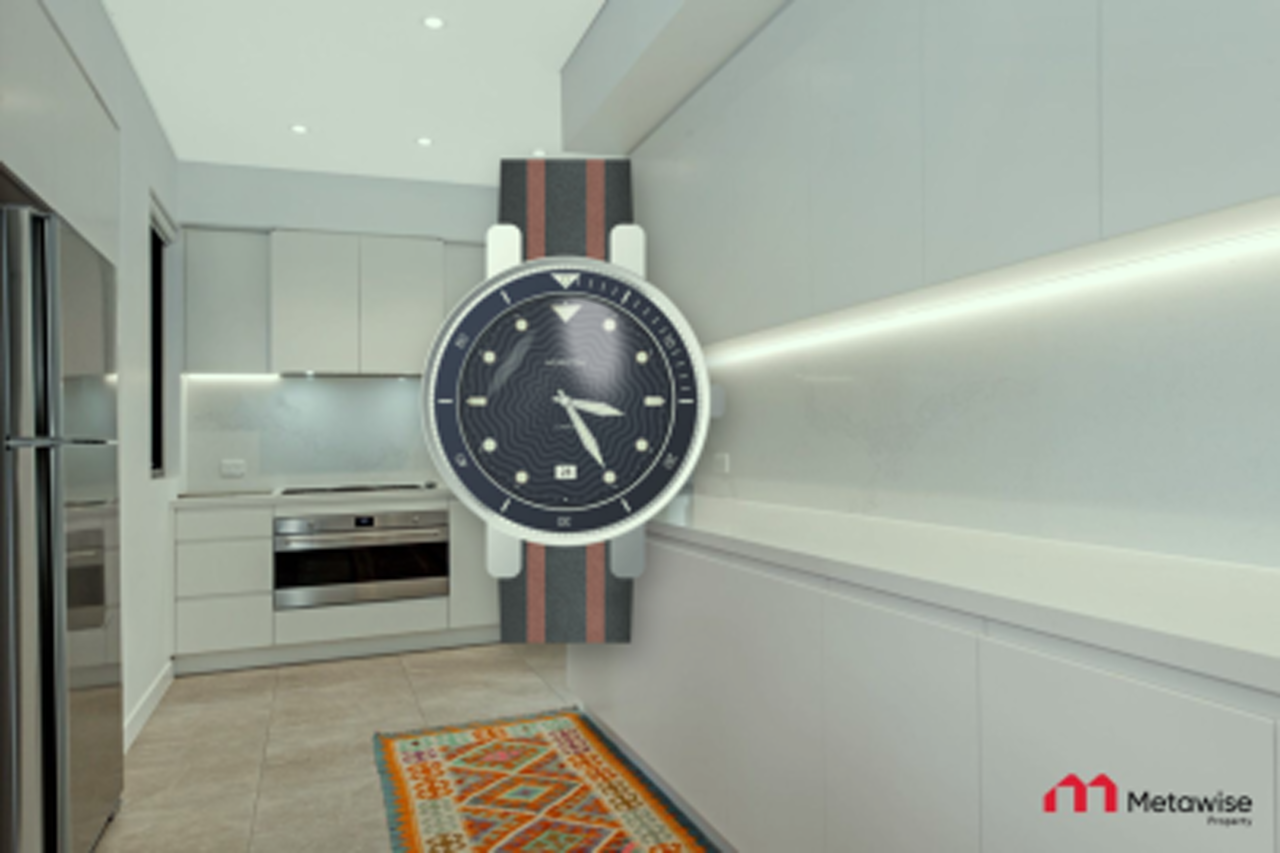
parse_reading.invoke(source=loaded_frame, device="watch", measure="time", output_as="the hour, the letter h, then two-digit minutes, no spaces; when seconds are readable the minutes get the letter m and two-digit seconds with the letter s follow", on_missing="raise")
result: 3h25
